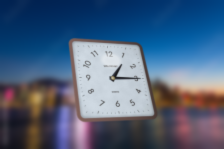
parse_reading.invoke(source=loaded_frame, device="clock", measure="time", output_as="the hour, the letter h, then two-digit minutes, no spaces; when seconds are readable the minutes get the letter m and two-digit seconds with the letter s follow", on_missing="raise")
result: 1h15
